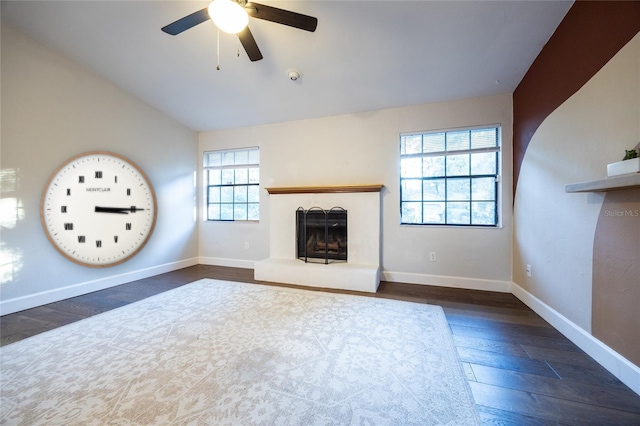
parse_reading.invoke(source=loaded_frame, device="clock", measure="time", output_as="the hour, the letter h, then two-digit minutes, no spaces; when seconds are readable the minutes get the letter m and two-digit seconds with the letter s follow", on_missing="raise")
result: 3h15
